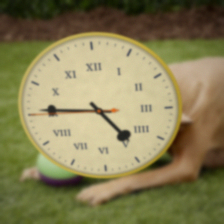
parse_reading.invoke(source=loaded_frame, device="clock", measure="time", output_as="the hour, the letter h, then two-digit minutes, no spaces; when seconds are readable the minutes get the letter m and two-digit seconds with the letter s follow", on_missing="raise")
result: 4h45m45s
